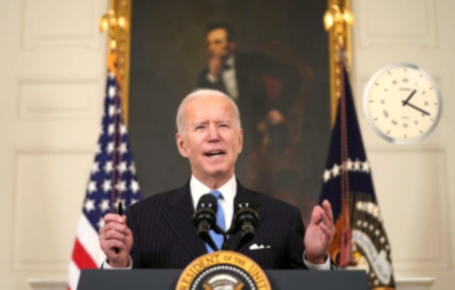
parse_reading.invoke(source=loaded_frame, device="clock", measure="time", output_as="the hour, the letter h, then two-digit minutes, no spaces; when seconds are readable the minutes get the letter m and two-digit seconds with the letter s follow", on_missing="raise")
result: 1h19
